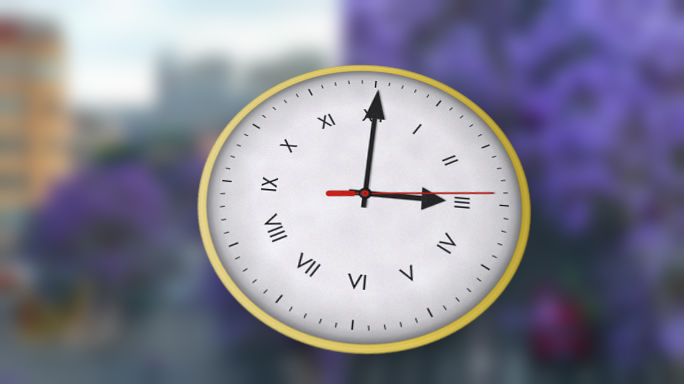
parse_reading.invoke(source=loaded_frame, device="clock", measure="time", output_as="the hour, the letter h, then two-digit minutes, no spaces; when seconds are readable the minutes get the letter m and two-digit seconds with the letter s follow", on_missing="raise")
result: 3h00m14s
